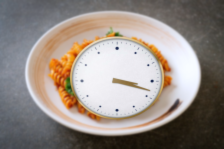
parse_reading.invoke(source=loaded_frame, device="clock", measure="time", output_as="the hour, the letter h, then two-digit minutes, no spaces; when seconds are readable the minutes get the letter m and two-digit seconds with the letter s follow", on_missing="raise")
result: 3h18
